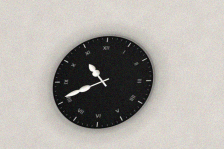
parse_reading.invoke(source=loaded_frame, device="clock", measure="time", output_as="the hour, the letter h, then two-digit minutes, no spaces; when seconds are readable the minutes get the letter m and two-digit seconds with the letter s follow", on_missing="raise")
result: 10h41
